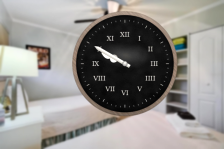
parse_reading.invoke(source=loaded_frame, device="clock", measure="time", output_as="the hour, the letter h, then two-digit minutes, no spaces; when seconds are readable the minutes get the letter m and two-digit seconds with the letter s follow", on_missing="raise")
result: 9h50
